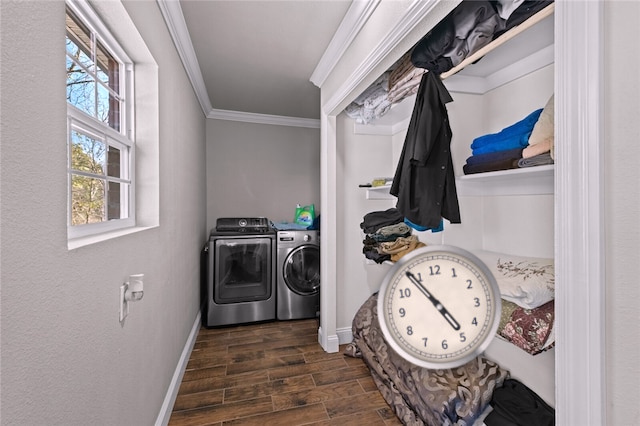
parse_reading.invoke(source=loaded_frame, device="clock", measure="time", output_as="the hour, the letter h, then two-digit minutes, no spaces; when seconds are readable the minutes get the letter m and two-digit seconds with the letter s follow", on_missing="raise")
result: 4h54
